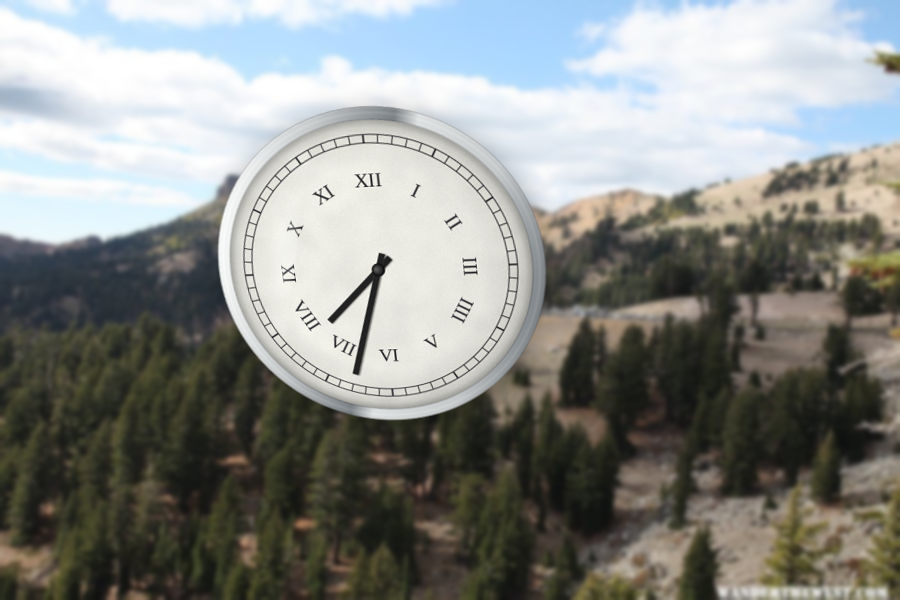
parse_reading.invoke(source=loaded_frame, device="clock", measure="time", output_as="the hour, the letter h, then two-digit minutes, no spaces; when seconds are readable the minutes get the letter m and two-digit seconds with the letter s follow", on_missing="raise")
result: 7h33
